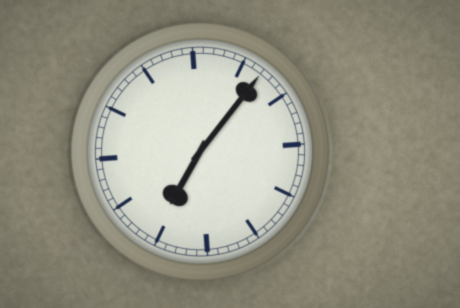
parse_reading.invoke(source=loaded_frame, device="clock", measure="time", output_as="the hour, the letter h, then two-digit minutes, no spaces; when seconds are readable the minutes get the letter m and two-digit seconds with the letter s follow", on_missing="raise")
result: 7h07
